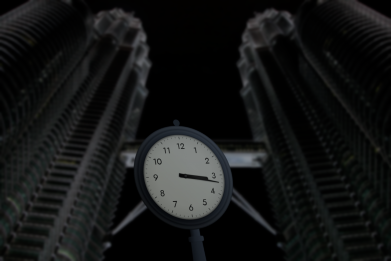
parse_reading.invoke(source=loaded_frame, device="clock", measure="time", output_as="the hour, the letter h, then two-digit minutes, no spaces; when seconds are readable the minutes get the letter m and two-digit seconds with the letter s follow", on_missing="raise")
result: 3h17
